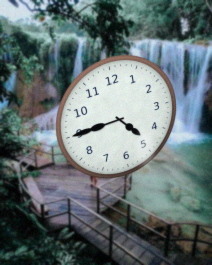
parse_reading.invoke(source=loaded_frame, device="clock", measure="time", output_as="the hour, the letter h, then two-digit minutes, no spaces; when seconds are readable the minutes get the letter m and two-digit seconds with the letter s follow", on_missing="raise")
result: 4h45
